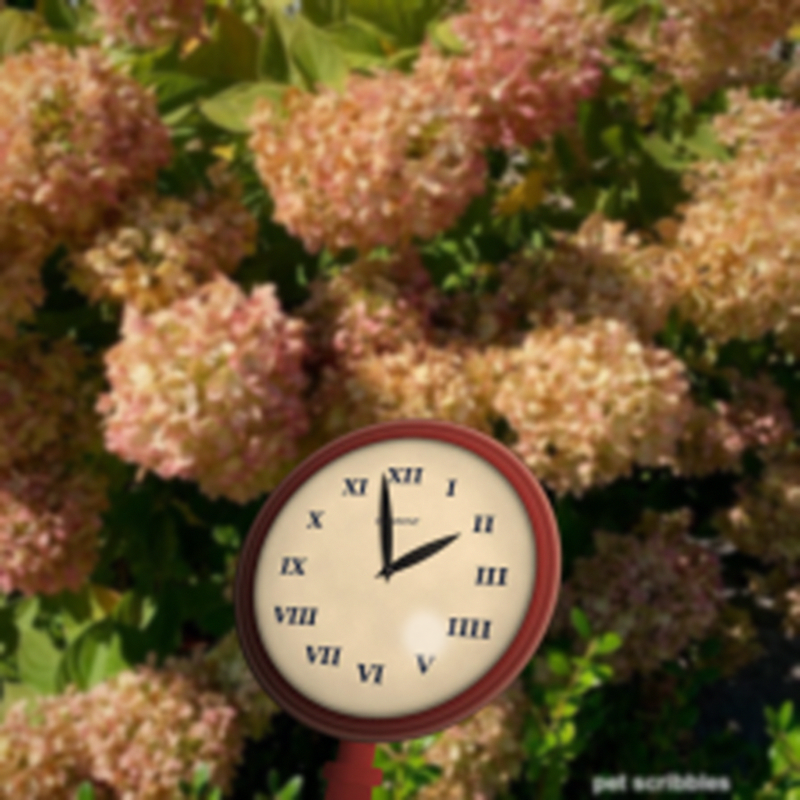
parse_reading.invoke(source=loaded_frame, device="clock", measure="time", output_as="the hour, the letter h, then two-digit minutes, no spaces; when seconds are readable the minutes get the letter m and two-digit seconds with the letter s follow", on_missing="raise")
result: 1h58
